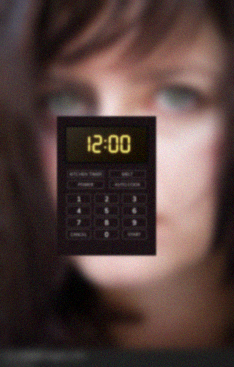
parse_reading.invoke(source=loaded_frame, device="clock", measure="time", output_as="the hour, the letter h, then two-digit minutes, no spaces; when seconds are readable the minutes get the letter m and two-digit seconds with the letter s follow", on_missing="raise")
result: 12h00
